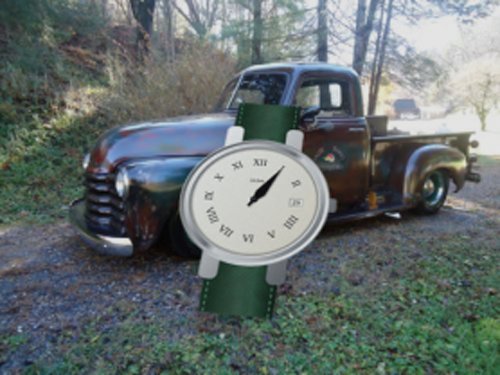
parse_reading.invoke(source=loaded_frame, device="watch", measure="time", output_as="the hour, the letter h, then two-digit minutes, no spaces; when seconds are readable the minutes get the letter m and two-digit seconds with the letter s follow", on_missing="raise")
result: 1h05
